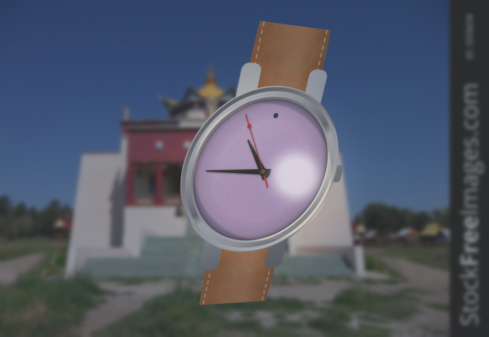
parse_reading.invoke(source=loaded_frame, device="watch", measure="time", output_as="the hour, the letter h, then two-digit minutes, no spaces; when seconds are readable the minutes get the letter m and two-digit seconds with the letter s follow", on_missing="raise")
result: 10h44m55s
